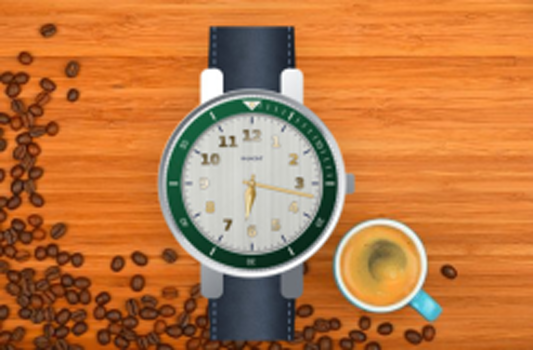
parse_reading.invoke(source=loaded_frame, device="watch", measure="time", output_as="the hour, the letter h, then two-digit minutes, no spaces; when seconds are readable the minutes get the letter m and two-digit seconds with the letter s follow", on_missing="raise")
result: 6h17
